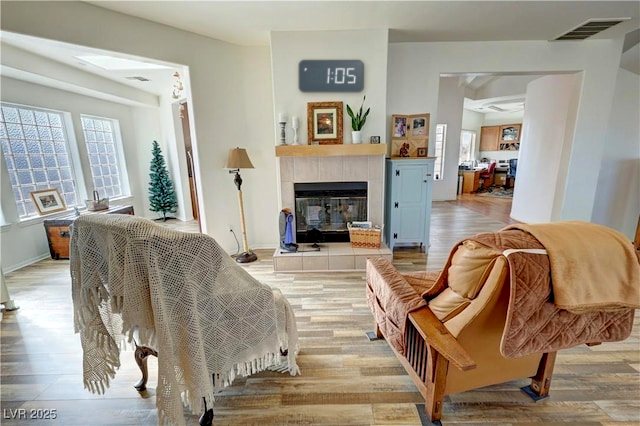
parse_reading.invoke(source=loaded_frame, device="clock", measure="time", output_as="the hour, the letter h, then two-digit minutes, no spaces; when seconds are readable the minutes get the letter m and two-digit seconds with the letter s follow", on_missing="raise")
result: 1h05
